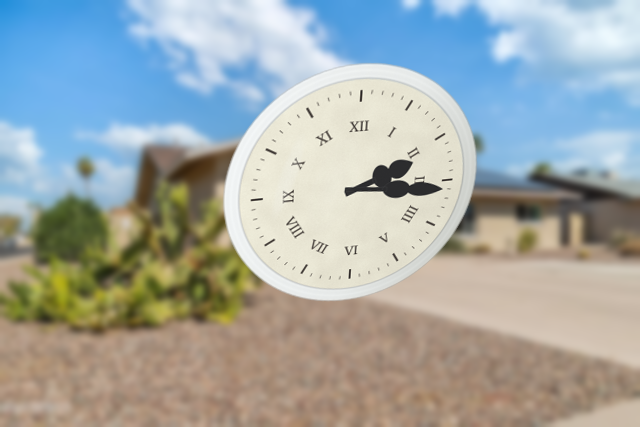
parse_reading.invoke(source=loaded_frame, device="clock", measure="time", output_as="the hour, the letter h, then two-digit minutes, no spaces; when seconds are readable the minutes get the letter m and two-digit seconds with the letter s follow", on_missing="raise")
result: 2h16
